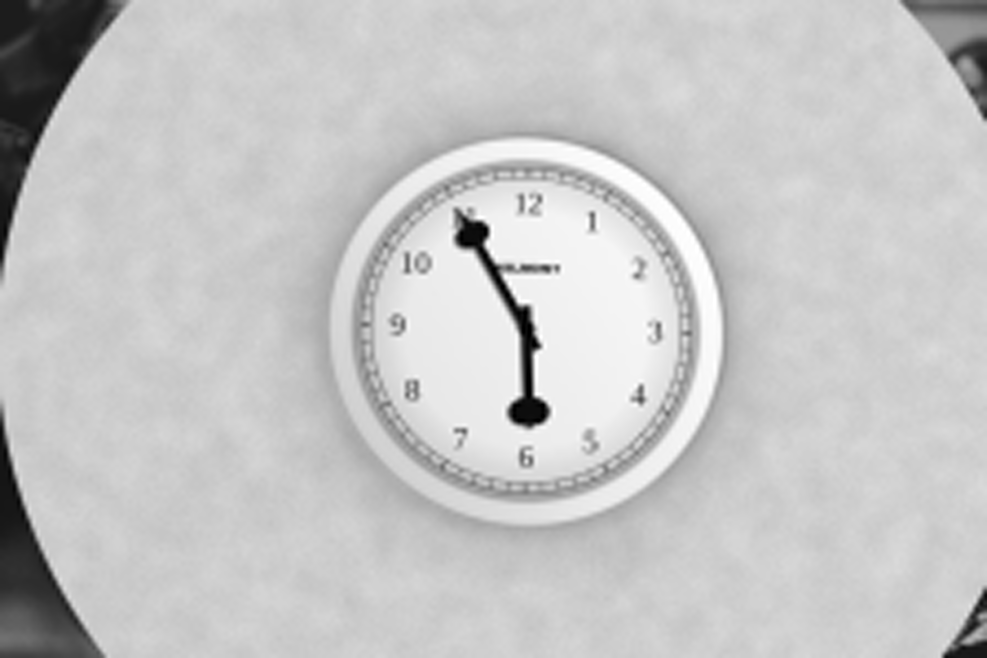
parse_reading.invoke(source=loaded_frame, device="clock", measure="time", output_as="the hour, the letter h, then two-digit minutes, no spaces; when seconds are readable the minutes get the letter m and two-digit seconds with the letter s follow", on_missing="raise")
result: 5h55
